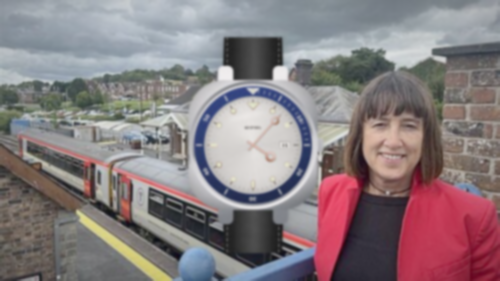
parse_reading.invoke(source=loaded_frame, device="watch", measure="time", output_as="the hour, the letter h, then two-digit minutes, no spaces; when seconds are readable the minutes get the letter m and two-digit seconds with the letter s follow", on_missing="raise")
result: 4h07
